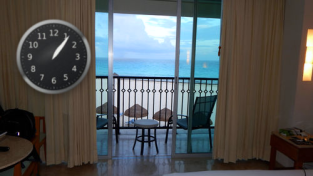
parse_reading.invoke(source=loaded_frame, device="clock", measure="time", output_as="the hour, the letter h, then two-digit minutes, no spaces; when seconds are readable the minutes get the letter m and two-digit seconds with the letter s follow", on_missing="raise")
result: 1h06
